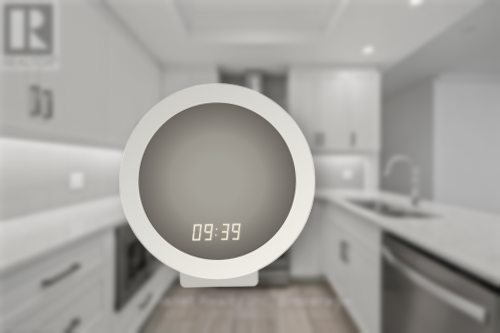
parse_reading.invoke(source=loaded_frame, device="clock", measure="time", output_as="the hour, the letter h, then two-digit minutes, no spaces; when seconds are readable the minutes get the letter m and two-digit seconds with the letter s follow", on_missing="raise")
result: 9h39
